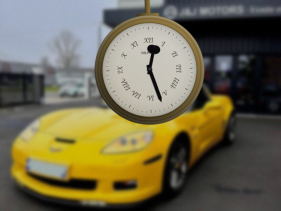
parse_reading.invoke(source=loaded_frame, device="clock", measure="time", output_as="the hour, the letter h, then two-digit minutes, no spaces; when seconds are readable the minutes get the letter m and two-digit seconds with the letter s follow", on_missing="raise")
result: 12h27
